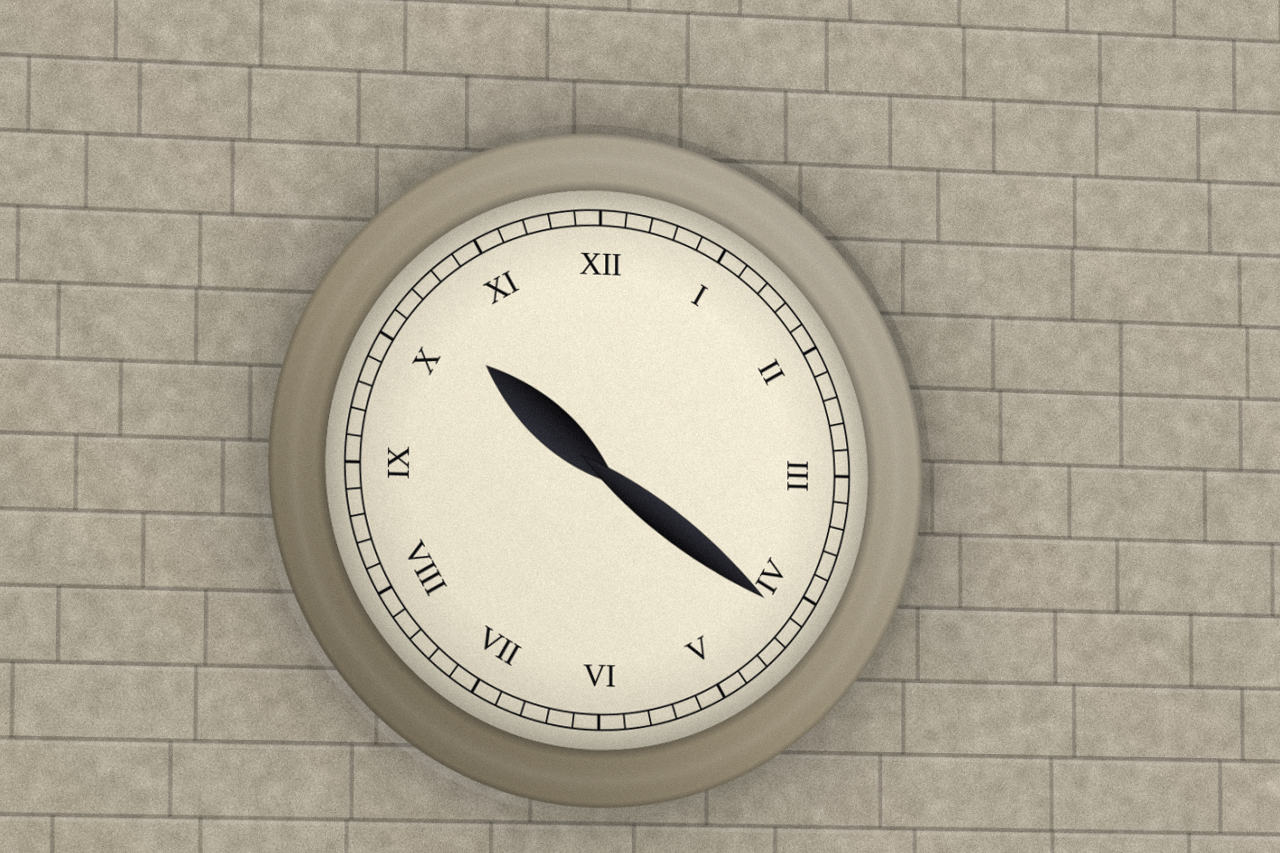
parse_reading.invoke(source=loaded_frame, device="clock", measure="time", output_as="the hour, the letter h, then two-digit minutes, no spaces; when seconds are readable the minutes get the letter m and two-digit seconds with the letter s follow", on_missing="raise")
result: 10h21
